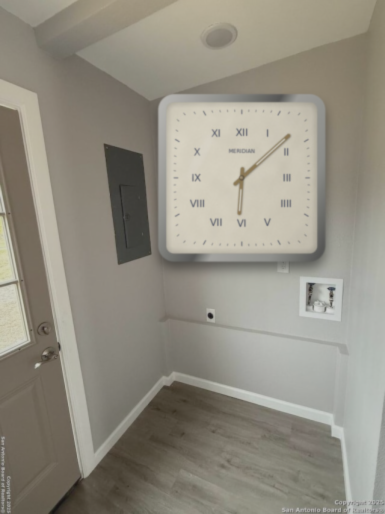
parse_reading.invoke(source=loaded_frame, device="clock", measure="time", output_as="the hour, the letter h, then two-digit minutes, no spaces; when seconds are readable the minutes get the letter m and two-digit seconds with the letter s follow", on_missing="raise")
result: 6h08
